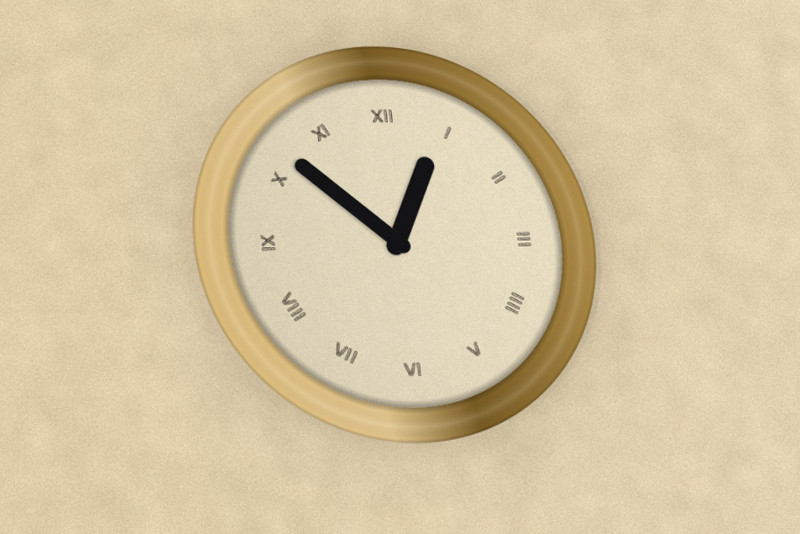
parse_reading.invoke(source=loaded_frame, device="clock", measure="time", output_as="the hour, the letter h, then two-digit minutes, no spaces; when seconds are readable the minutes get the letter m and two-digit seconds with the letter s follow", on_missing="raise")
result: 12h52
